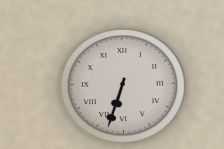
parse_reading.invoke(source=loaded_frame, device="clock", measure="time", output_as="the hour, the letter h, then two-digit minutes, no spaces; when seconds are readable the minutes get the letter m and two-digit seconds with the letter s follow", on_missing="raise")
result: 6h33
